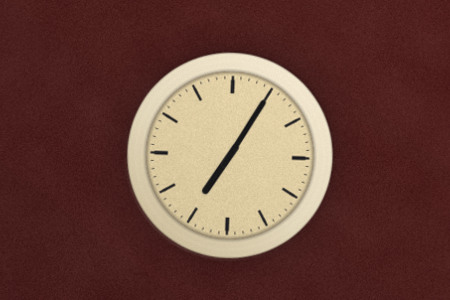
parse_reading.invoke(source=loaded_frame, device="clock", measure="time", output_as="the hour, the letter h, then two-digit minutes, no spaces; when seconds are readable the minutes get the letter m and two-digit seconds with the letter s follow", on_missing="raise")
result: 7h05
